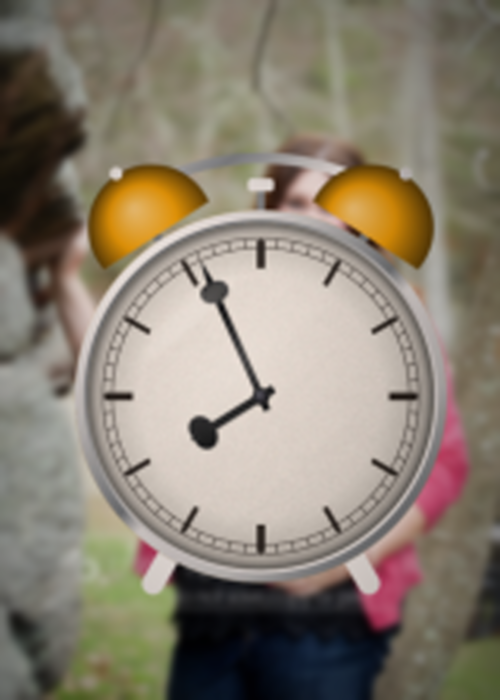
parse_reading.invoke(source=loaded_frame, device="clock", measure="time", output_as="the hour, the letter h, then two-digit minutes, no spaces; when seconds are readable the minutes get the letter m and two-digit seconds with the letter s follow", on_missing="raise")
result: 7h56
